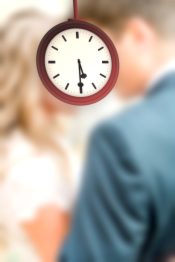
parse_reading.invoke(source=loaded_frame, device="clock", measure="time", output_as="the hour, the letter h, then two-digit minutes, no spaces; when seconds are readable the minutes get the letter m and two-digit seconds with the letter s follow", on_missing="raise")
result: 5h30
